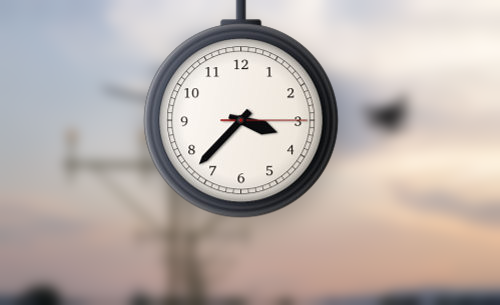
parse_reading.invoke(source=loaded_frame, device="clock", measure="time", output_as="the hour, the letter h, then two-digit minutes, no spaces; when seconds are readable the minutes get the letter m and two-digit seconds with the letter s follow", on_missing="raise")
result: 3h37m15s
